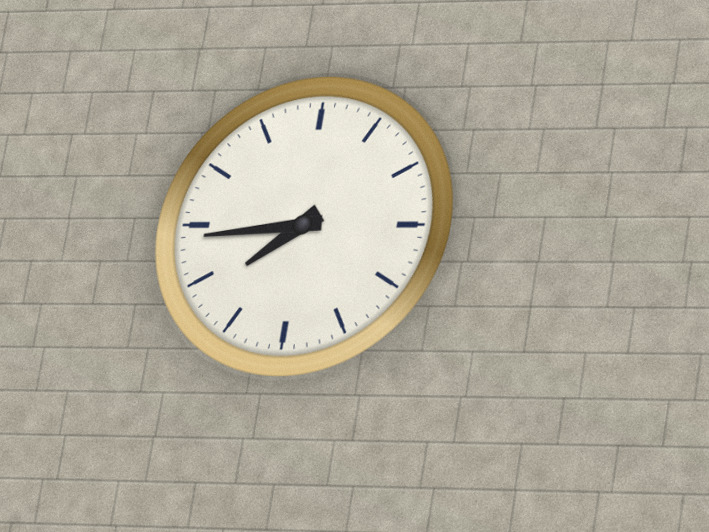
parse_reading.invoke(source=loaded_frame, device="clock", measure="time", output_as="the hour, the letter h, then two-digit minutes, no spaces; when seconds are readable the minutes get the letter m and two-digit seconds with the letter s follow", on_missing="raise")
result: 7h44
